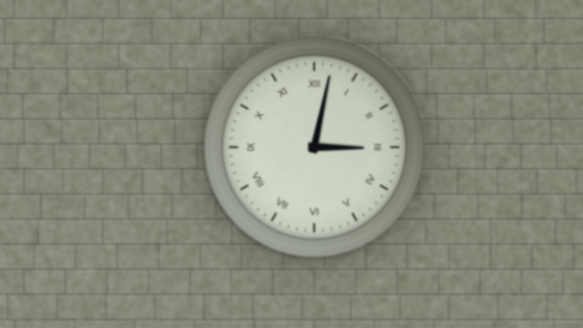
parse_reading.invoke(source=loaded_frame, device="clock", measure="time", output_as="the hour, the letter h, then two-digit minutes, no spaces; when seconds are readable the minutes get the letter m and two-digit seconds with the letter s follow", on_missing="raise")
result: 3h02
